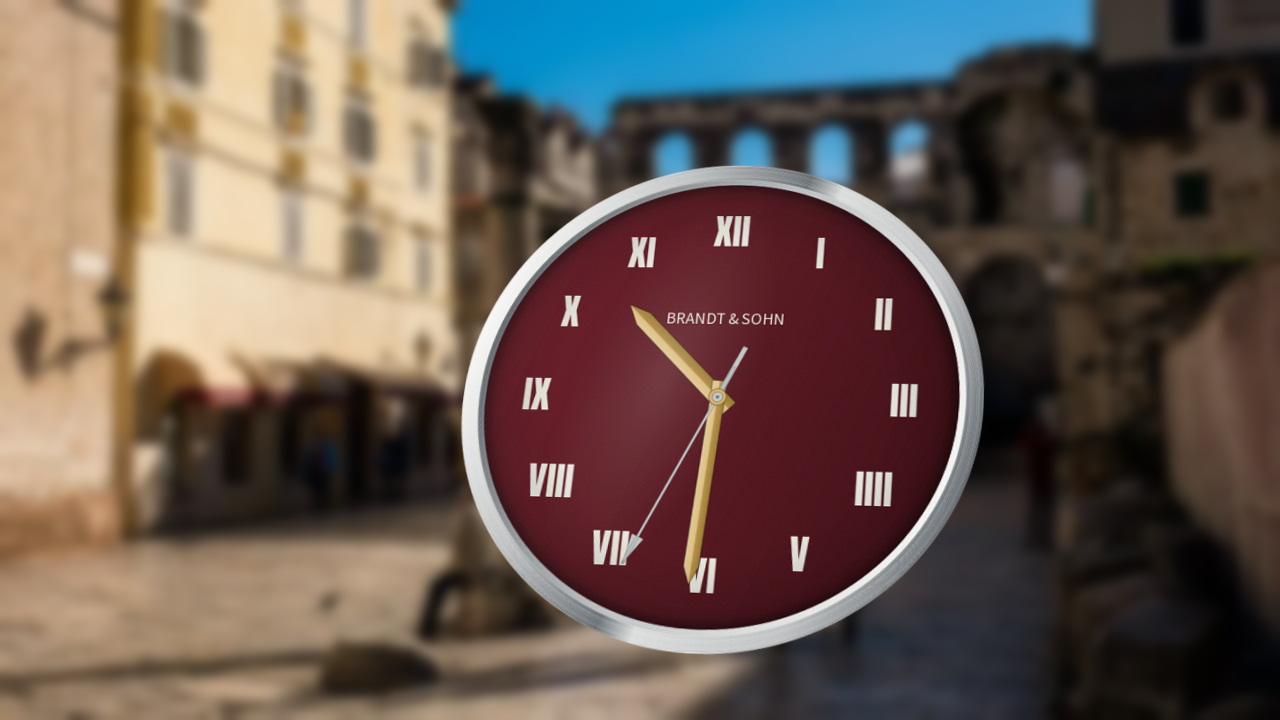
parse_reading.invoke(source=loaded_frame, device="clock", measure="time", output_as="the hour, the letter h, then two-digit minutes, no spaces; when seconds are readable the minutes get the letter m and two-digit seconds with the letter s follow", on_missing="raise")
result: 10h30m34s
